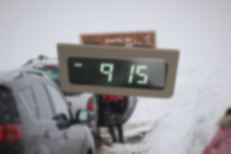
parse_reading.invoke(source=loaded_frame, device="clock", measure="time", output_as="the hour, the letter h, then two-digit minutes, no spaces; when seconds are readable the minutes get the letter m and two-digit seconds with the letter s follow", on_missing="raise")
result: 9h15
